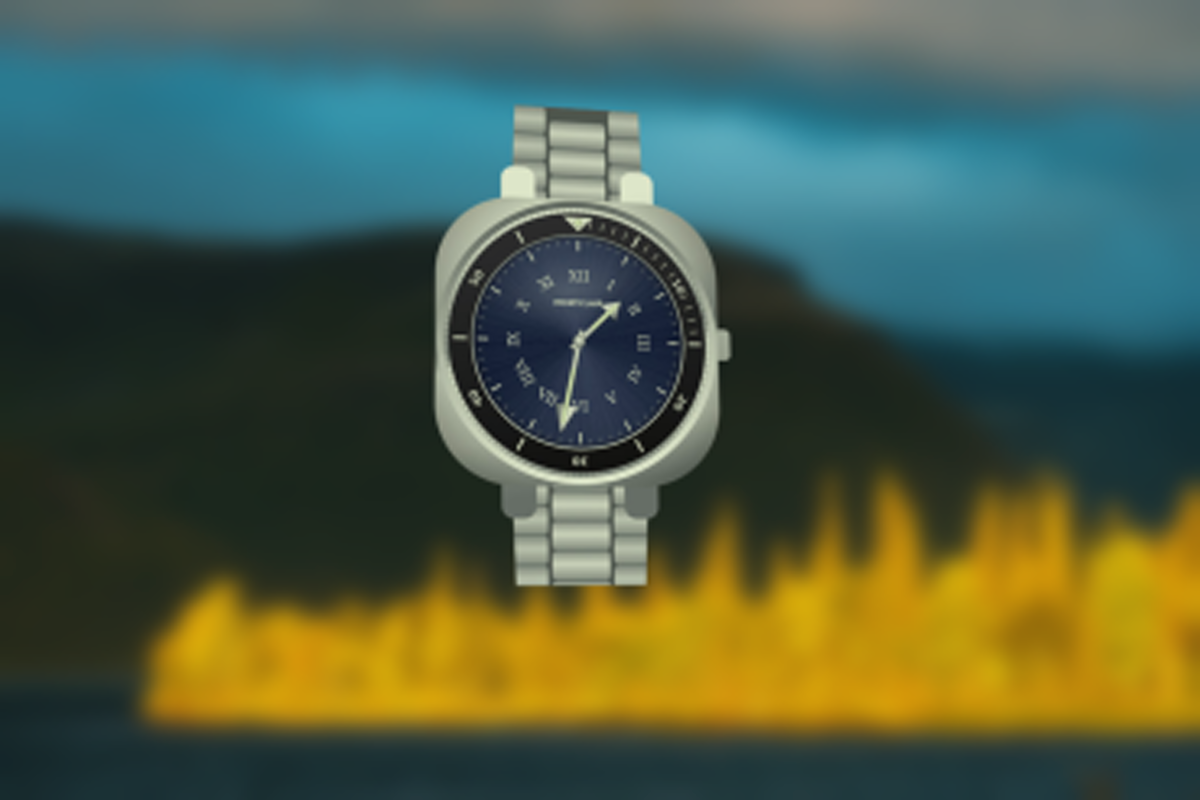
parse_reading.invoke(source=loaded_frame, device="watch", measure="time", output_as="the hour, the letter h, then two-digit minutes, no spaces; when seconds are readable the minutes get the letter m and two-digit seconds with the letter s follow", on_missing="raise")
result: 1h32
